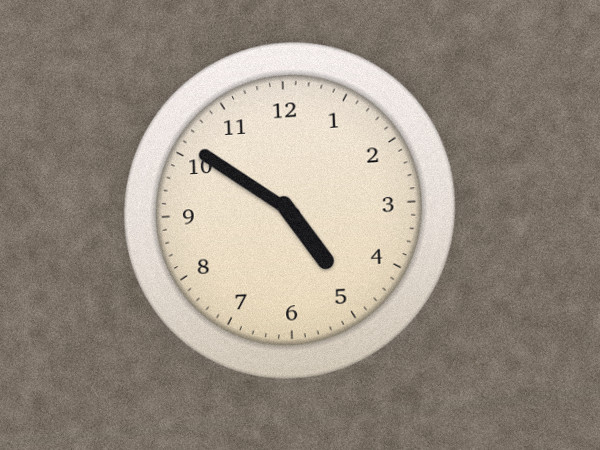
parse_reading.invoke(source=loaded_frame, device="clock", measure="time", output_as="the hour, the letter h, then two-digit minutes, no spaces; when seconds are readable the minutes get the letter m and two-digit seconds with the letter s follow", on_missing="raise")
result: 4h51
